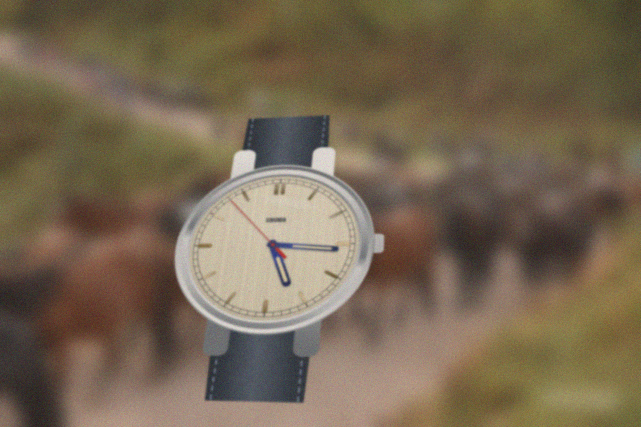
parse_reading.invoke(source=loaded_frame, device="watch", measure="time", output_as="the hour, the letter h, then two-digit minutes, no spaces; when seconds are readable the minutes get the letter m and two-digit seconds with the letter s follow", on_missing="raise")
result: 5h15m53s
